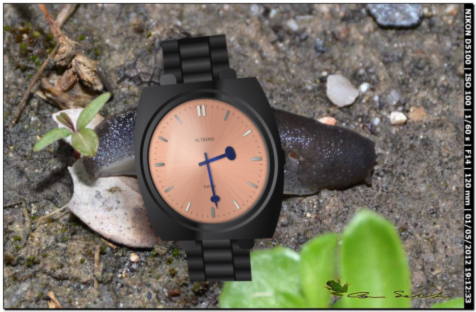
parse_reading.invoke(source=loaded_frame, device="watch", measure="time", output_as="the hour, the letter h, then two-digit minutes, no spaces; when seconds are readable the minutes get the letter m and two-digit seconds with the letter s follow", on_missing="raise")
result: 2h29
